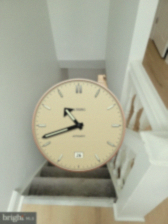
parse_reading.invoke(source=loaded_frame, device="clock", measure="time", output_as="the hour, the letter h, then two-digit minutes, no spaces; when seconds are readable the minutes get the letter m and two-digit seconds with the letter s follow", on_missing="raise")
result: 10h42
